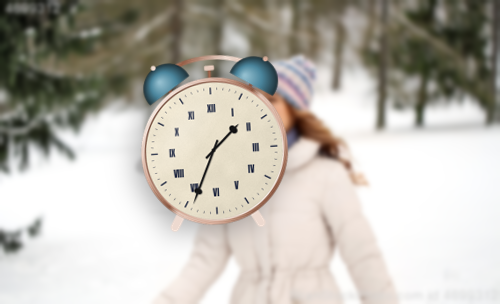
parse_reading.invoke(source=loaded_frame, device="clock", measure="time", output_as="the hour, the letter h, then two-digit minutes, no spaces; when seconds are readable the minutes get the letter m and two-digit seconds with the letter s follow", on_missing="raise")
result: 1h34
